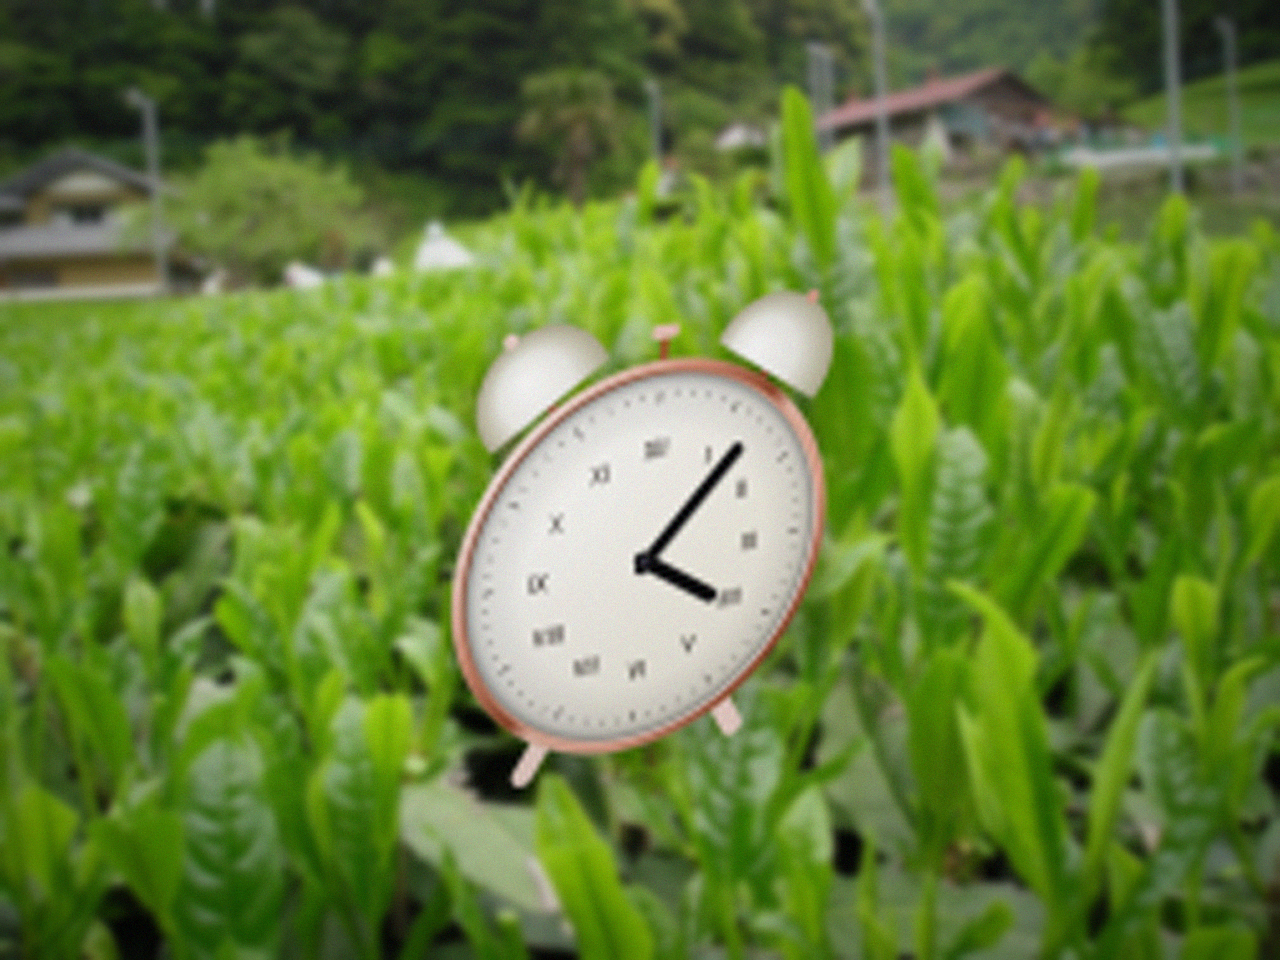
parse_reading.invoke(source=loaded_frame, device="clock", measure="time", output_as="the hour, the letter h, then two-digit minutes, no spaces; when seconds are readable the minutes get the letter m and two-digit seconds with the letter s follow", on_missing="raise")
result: 4h07
